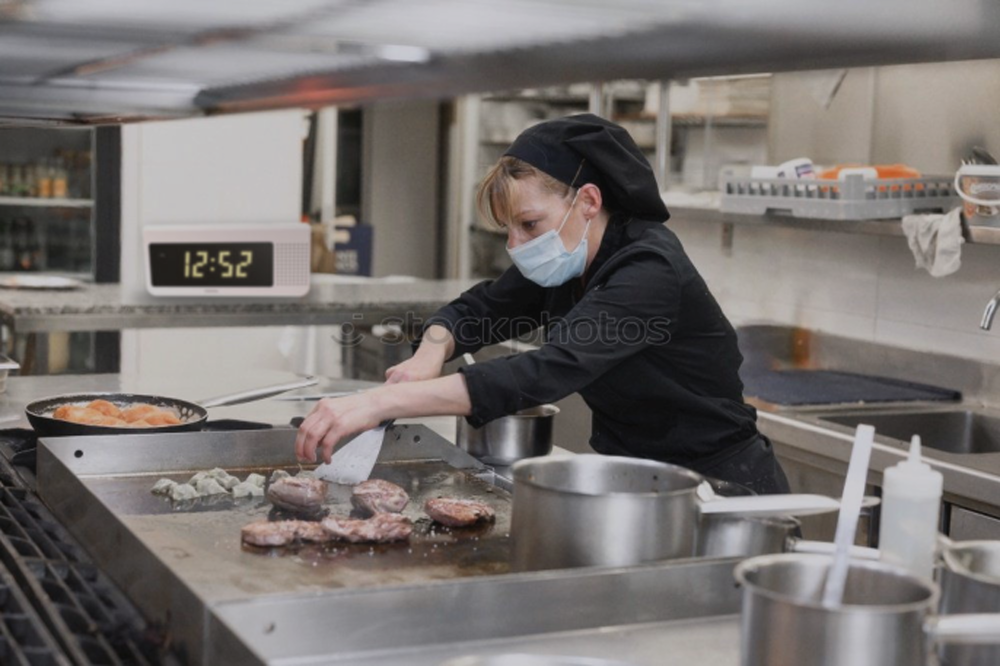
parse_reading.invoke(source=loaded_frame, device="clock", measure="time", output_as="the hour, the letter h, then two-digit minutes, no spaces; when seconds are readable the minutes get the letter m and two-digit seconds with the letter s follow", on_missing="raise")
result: 12h52
